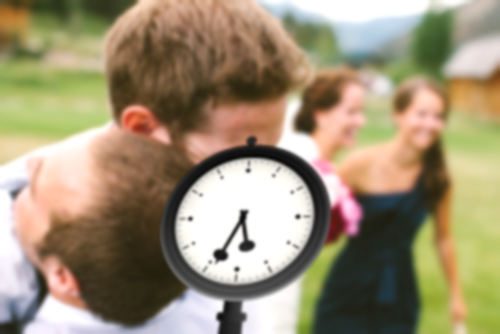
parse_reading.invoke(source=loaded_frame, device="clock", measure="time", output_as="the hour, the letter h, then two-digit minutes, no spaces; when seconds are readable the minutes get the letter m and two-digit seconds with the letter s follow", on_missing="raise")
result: 5h34
